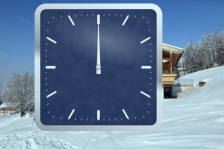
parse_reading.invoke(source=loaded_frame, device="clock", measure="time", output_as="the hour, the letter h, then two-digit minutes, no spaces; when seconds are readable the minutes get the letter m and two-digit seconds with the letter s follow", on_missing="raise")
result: 12h00
